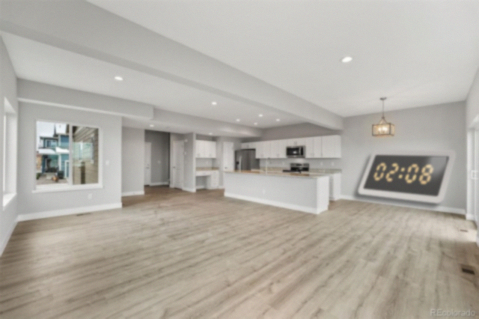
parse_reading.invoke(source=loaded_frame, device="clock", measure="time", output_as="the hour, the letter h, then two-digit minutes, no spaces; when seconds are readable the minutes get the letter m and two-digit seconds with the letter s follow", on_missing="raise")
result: 2h08
